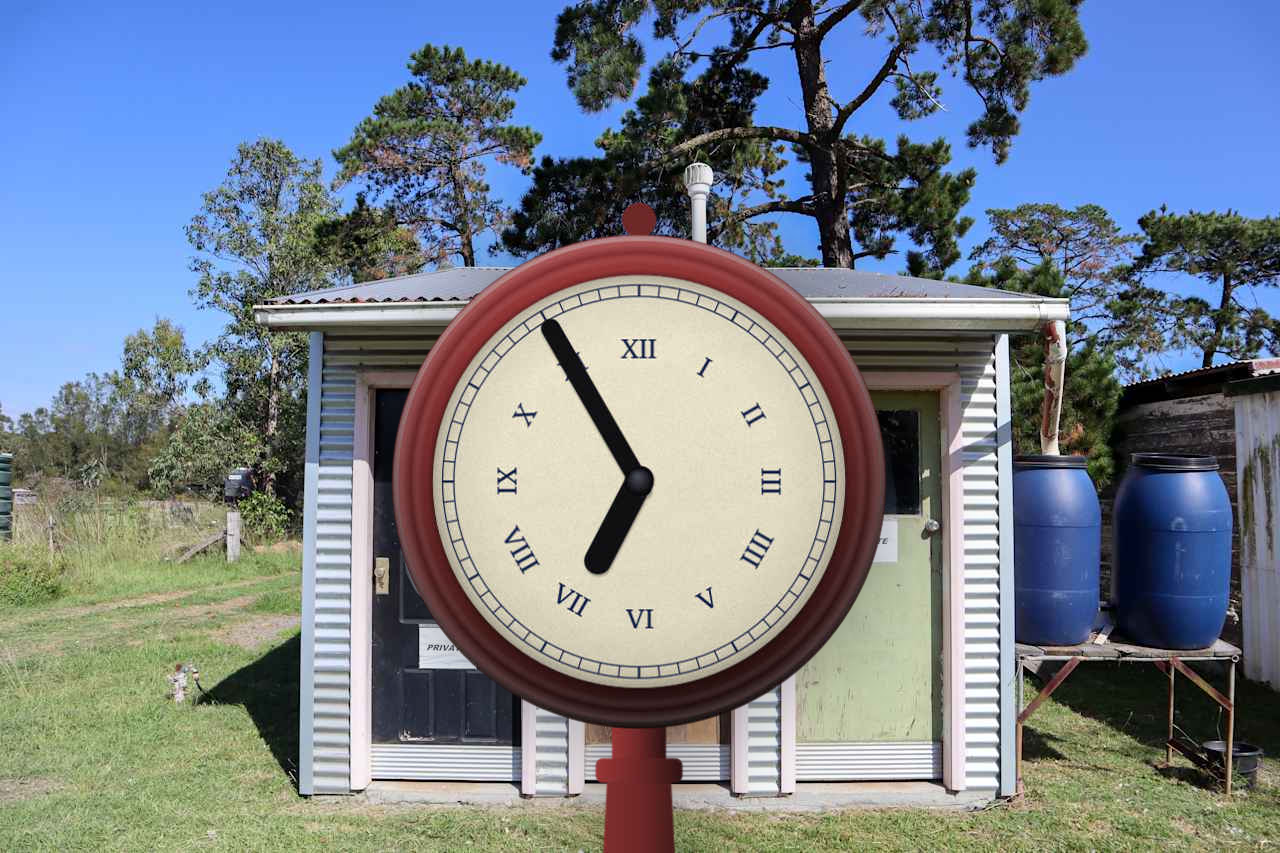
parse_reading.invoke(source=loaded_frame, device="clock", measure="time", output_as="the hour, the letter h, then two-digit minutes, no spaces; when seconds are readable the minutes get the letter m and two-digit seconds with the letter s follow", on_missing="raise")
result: 6h55
